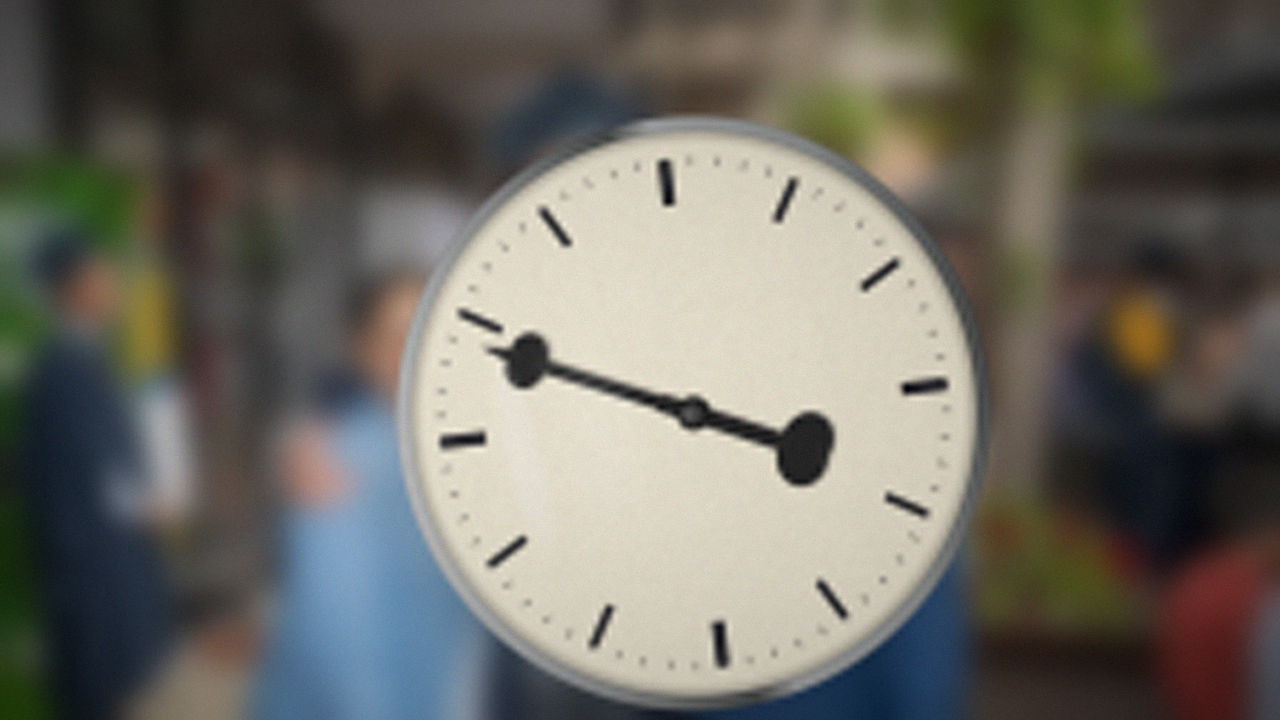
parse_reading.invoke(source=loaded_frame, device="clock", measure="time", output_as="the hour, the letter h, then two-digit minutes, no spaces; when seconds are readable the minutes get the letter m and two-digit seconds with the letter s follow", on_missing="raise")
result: 3h49
